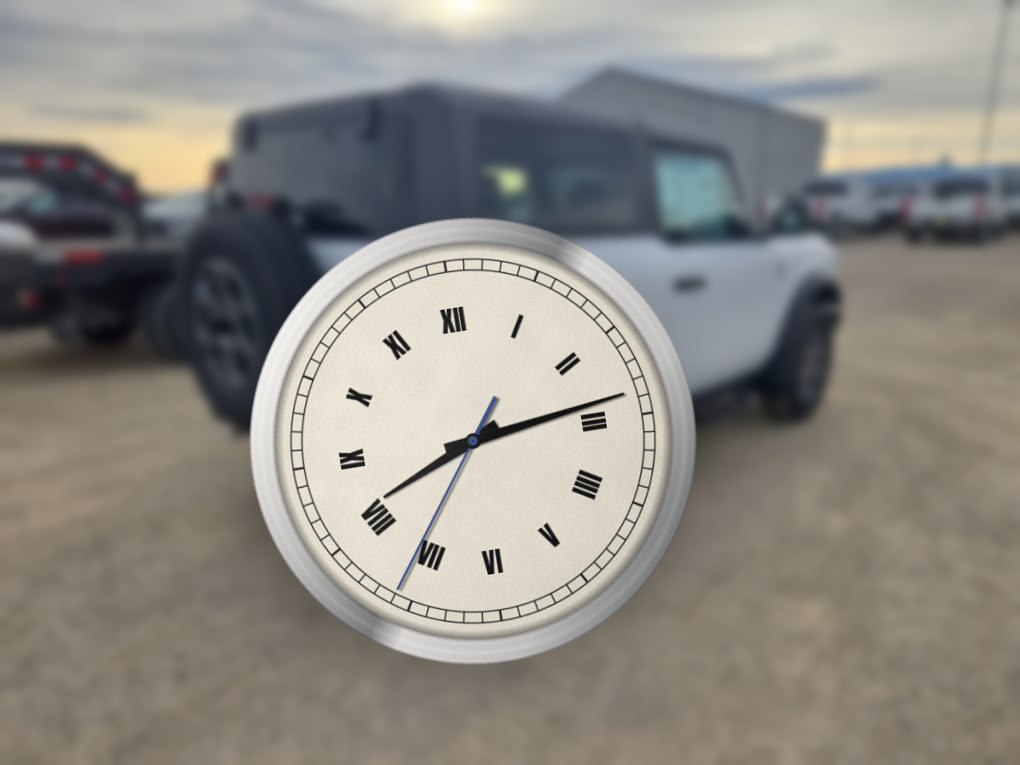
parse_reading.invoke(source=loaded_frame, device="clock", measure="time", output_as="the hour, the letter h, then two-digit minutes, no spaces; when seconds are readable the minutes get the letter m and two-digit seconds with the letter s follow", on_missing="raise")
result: 8h13m36s
